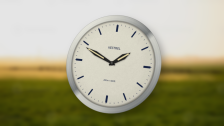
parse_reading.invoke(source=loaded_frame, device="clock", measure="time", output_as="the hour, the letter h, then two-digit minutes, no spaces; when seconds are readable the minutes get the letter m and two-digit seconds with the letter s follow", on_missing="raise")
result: 1h49
